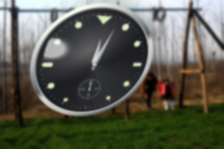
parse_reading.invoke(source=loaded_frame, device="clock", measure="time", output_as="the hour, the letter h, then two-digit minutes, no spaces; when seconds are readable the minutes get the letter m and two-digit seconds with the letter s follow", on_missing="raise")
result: 12h03
